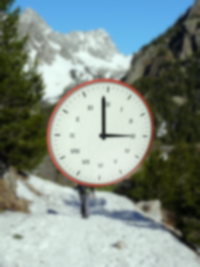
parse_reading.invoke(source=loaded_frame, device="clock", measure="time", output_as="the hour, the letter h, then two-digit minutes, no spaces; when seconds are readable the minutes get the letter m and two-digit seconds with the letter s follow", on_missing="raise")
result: 2h59
